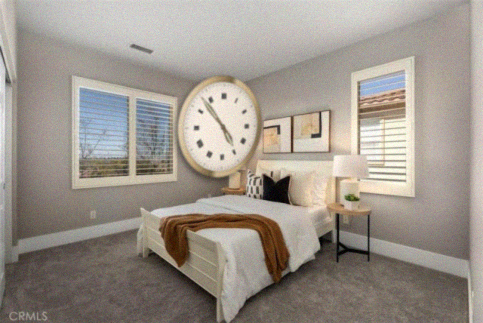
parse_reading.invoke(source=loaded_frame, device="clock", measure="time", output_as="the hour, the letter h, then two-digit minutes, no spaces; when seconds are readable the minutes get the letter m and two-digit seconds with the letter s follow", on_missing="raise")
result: 4h53
